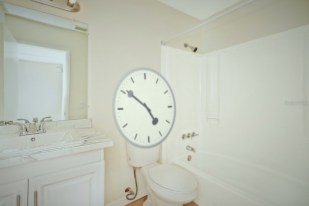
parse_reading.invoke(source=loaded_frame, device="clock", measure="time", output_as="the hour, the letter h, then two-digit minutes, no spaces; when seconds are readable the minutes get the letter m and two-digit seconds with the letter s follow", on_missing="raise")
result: 4h51
